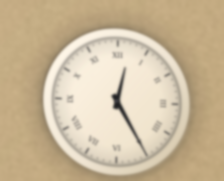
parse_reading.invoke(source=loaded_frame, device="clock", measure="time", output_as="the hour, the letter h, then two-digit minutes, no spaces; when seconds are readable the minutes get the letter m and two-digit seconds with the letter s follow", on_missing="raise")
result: 12h25
